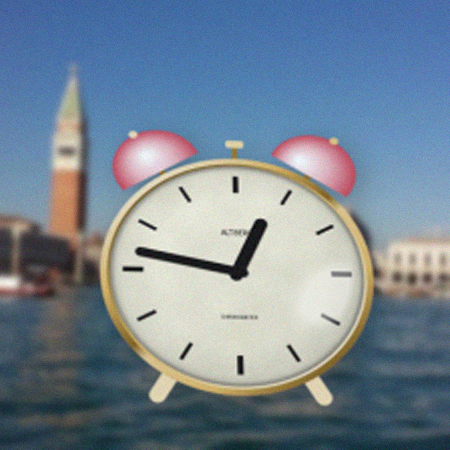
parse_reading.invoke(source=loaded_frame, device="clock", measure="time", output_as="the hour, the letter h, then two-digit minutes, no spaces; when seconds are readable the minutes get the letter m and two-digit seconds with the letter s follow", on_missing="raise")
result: 12h47
